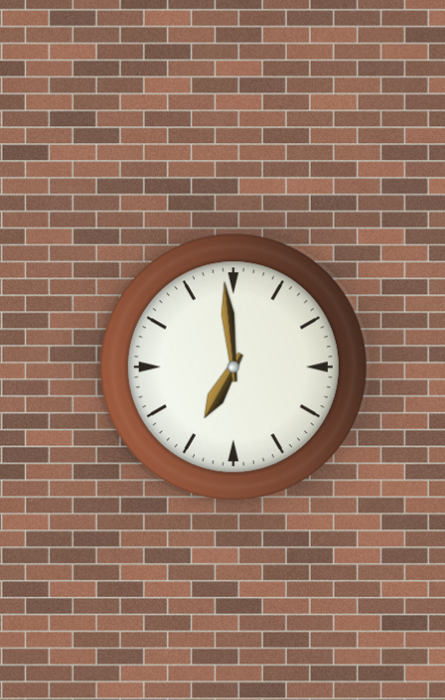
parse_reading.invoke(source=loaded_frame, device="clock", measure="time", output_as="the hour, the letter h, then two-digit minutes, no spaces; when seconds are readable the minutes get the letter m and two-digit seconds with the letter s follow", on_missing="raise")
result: 6h59
